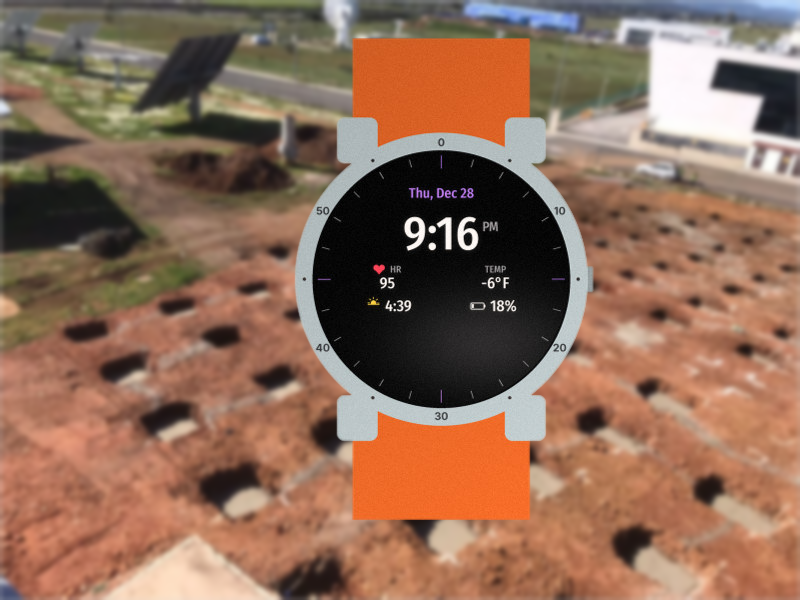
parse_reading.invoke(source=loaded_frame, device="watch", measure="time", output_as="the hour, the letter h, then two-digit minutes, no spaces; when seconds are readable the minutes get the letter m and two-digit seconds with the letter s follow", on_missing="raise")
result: 9h16
